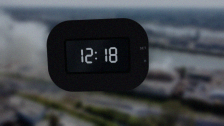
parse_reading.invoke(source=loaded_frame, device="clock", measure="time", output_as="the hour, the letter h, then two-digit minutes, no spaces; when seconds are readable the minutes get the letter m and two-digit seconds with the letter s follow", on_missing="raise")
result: 12h18
